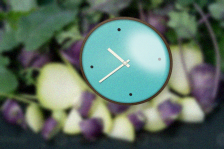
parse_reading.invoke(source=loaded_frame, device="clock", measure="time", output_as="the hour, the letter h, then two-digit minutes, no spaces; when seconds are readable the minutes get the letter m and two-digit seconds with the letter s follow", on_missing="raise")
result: 10h40
